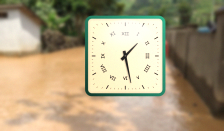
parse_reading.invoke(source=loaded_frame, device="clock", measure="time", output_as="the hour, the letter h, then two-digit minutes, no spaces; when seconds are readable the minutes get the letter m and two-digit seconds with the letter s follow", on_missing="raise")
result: 1h28
